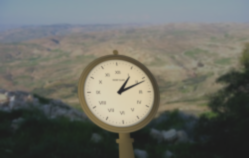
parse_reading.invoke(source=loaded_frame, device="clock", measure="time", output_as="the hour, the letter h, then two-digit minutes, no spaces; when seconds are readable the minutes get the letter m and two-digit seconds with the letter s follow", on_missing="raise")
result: 1h11
